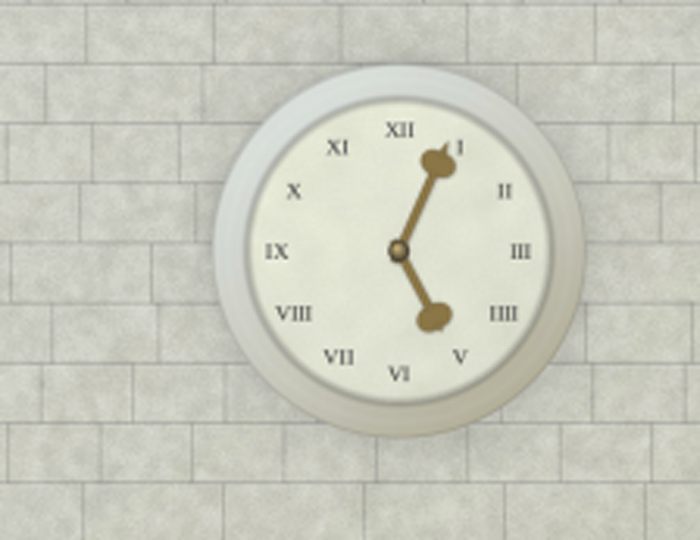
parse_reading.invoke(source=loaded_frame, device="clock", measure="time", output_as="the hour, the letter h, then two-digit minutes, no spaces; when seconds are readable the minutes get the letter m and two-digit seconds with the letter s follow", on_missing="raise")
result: 5h04
